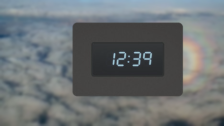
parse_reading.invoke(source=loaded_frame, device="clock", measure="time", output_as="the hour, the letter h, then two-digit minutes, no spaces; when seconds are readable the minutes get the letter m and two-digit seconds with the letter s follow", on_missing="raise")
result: 12h39
